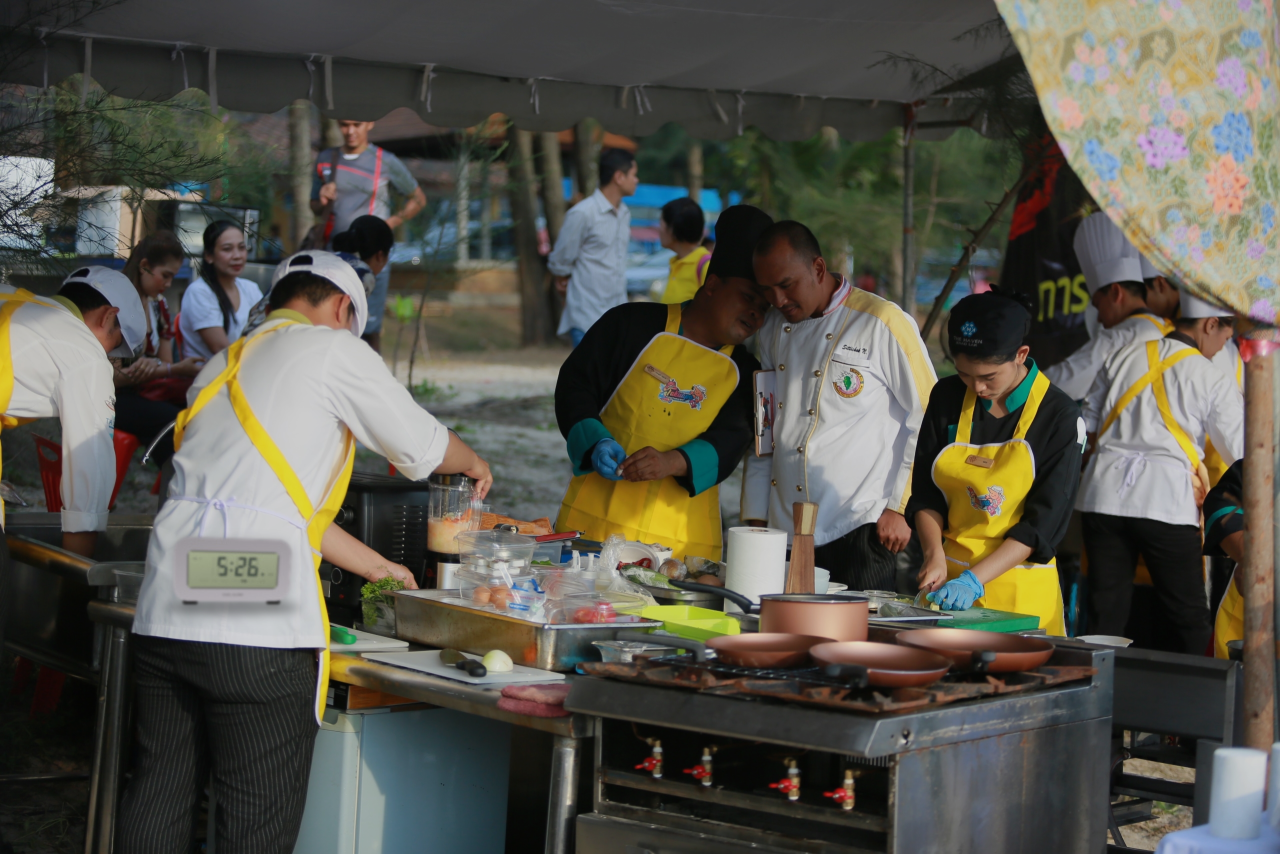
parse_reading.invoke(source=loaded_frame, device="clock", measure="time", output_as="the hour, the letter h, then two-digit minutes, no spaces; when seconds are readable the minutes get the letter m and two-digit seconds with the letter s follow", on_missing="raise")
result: 5h26
